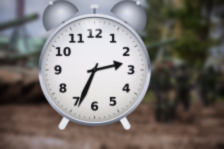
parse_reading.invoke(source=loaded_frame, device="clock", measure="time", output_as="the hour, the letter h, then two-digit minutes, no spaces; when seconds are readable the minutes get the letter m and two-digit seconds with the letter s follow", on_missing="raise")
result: 2h34
